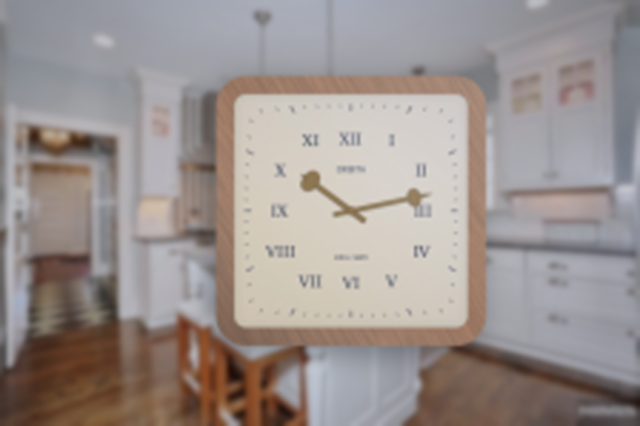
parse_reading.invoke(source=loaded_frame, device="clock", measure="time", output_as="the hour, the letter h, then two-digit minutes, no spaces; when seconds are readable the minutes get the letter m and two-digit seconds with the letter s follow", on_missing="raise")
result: 10h13
